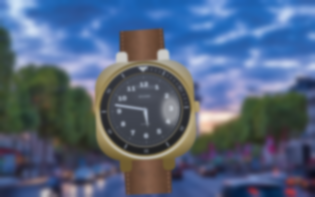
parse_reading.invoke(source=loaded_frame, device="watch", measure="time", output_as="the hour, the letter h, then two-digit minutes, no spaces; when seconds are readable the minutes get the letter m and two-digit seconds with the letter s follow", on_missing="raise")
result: 5h47
